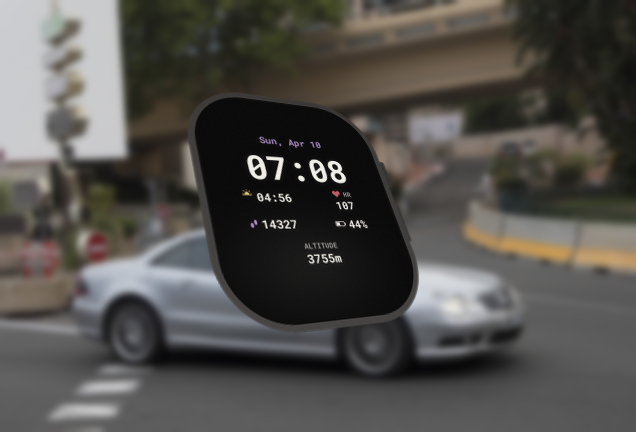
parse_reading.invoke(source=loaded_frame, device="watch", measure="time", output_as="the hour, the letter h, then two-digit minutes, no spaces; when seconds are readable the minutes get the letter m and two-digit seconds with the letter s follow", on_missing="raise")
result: 7h08
